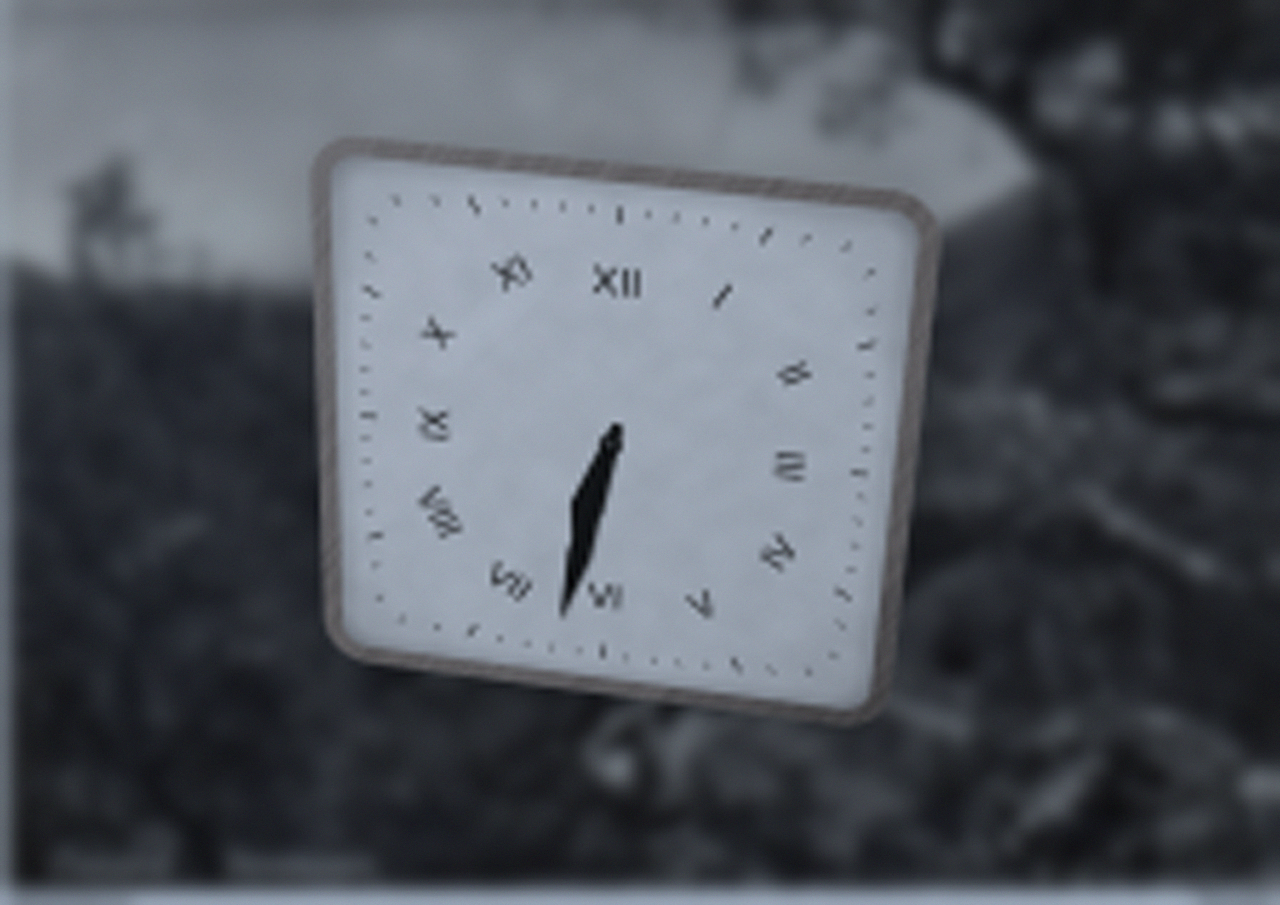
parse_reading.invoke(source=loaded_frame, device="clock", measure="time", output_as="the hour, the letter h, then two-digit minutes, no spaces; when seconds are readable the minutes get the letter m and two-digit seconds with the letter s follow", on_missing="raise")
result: 6h32
